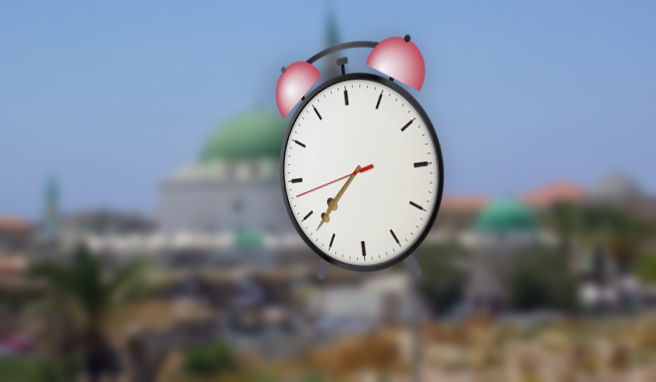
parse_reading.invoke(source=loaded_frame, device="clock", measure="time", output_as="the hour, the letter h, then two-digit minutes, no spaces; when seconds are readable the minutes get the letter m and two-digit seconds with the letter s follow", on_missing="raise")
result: 7h37m43s
